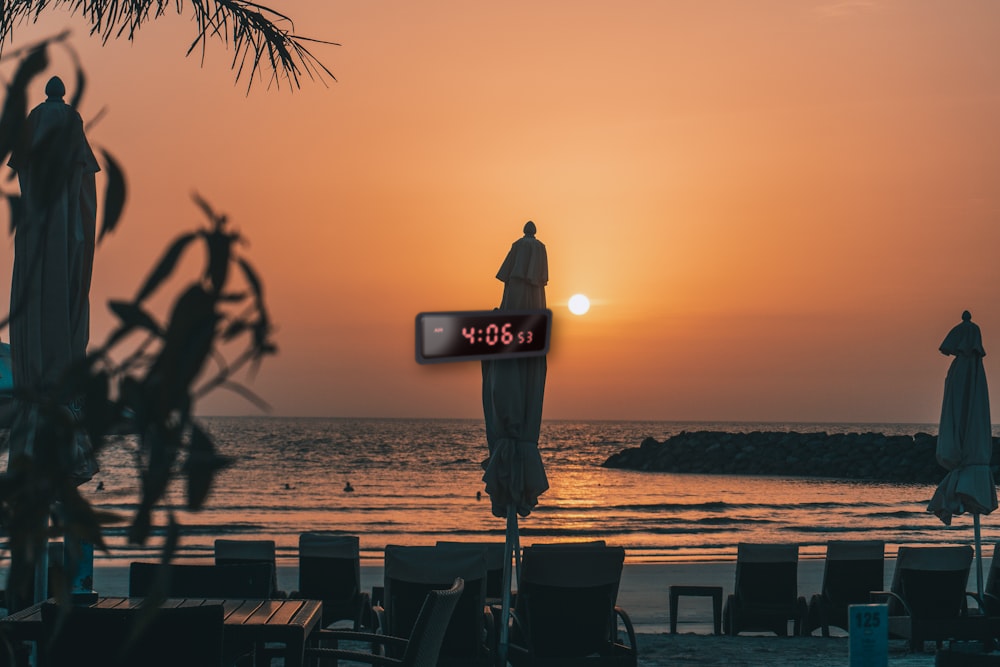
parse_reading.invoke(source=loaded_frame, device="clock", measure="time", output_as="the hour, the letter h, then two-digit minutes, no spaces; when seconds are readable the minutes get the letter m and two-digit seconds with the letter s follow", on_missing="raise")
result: 4h06m53s
